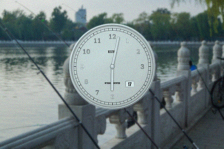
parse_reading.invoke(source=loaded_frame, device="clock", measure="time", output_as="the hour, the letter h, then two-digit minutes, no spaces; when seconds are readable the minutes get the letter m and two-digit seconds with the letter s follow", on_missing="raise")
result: 6h02
